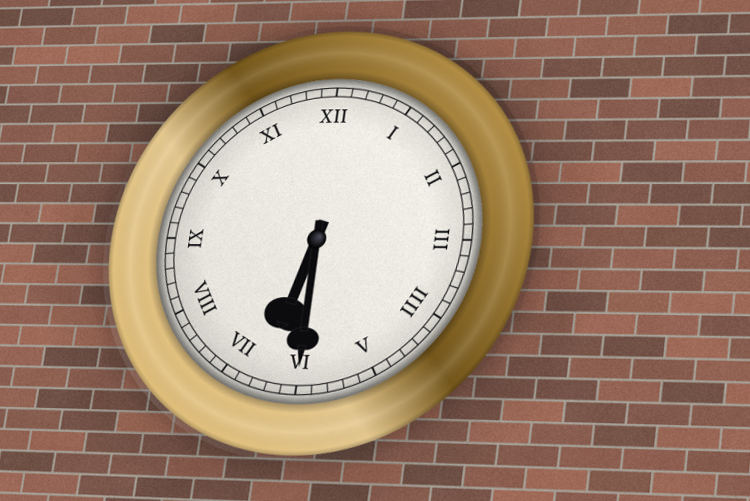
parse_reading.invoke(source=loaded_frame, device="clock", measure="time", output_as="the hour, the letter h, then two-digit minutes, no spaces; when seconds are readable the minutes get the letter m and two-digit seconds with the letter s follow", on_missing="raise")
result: 6h30
